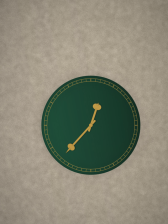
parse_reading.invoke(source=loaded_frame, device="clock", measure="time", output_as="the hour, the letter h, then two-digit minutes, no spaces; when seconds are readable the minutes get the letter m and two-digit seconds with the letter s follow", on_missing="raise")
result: 12h37
